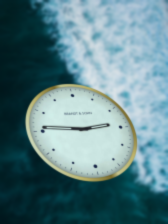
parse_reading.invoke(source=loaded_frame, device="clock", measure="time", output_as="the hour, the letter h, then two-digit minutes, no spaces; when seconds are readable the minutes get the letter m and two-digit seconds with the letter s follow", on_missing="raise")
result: 2h46
